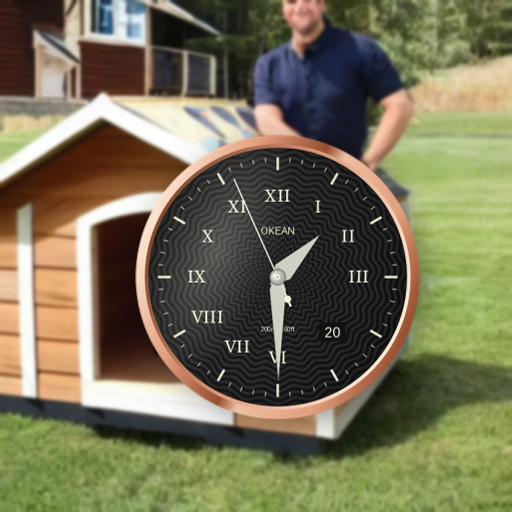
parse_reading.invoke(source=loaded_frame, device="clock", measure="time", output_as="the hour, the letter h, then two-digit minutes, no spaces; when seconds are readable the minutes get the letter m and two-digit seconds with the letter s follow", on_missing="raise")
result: 1h29m56s
